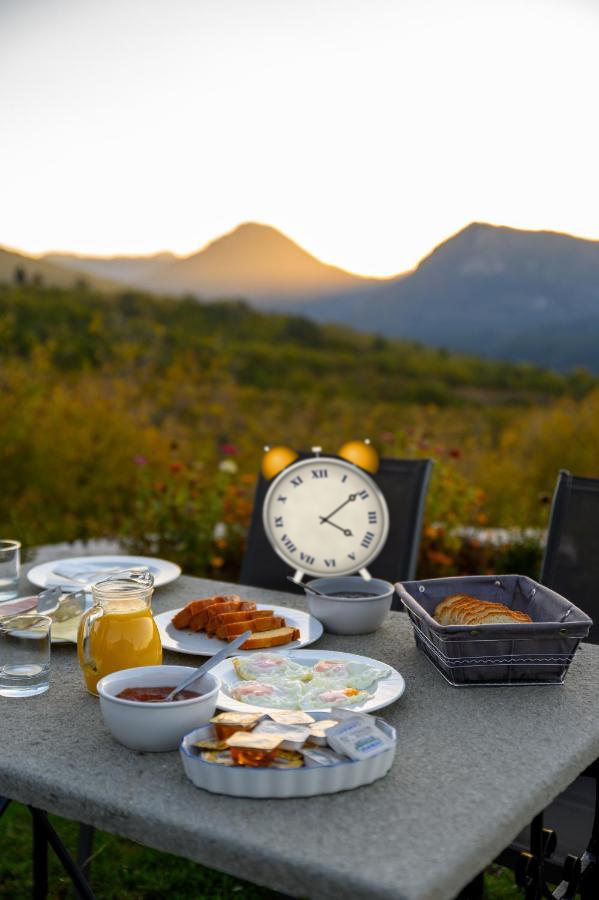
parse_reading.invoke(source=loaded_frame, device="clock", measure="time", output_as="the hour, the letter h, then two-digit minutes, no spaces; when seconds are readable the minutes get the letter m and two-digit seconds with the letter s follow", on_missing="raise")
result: 4h09
